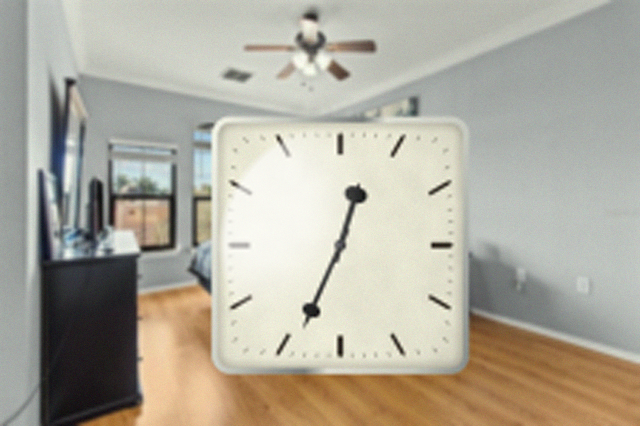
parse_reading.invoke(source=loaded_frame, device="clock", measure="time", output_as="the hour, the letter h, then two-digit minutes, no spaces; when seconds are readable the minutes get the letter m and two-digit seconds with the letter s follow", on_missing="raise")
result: 12h34
